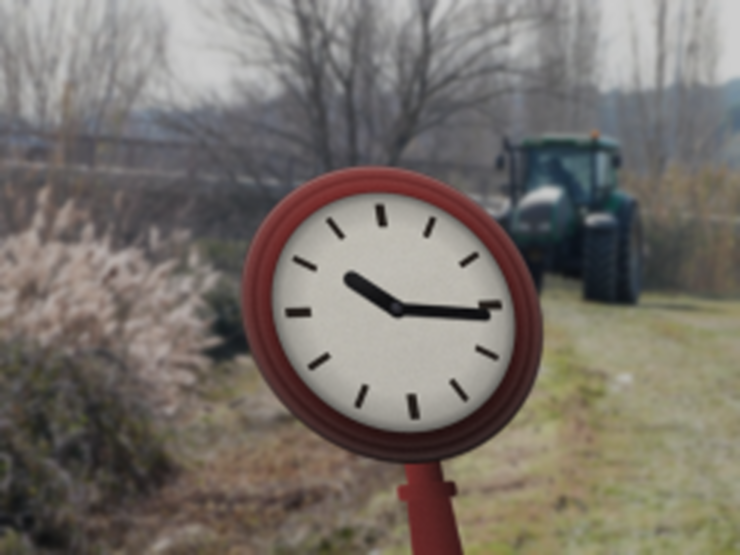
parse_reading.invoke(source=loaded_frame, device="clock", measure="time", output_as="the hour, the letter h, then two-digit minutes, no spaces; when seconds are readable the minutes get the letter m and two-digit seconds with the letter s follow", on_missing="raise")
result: 10h16
